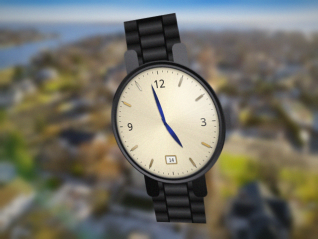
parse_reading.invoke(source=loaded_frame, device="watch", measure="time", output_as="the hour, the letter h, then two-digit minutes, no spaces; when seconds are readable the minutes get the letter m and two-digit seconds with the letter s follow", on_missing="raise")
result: 4h58
